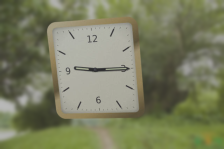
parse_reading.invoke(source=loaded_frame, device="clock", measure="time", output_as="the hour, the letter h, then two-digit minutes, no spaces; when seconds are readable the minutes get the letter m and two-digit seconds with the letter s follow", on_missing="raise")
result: 9h15
